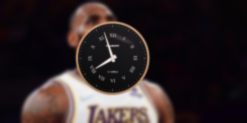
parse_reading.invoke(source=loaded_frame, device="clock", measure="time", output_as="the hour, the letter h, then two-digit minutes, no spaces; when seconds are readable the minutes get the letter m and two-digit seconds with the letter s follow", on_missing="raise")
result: 7h57
